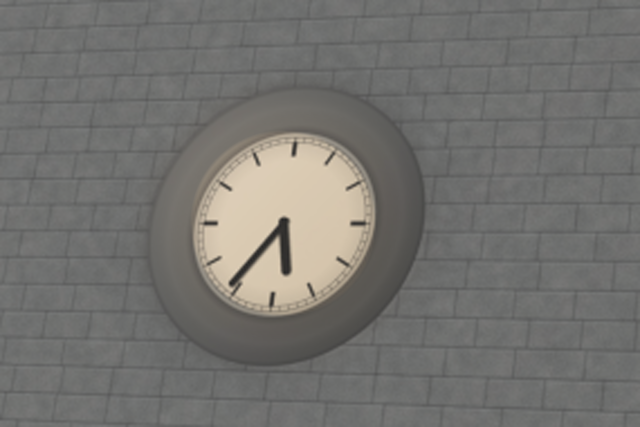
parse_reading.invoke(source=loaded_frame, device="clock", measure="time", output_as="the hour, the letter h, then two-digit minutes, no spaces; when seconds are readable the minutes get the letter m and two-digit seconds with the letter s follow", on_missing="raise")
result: 5h36
